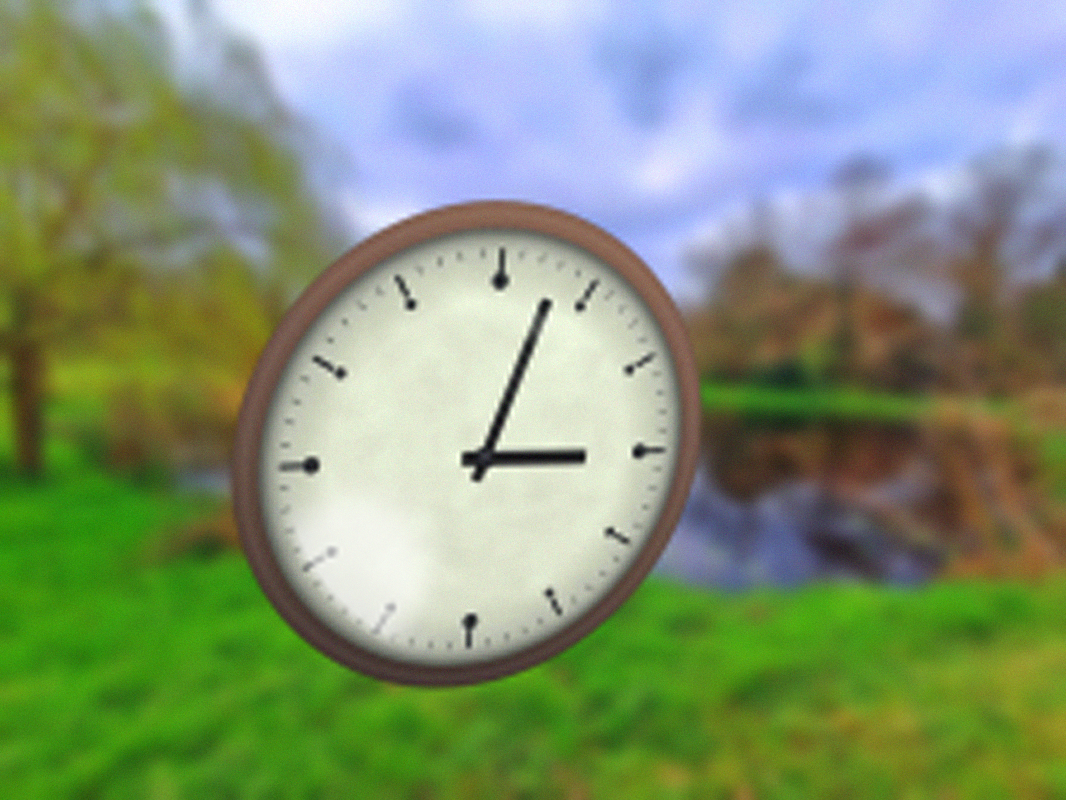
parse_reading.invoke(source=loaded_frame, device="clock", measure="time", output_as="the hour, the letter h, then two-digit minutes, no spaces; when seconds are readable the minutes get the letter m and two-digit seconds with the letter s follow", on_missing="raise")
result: 3h03
